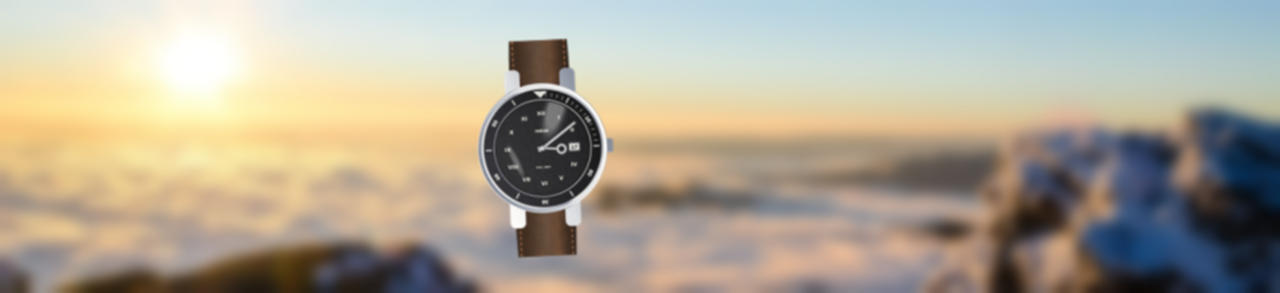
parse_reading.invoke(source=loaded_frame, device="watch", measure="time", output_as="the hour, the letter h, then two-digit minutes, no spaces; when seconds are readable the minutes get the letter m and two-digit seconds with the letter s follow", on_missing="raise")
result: 3h09
